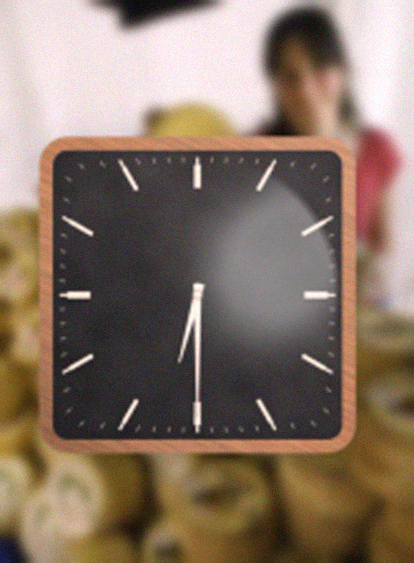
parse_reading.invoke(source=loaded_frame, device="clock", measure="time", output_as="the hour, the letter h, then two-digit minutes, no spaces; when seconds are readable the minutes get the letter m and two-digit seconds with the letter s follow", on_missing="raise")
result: 6h30
